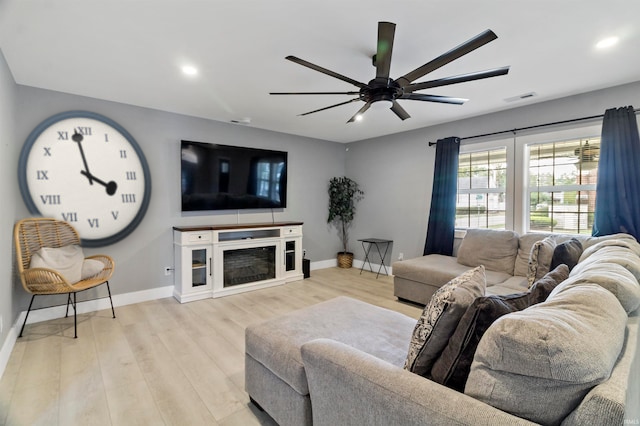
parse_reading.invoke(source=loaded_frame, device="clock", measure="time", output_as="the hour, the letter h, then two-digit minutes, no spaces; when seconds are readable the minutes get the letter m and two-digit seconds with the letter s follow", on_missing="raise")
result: 3h58
